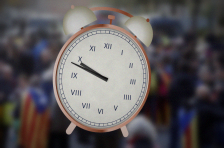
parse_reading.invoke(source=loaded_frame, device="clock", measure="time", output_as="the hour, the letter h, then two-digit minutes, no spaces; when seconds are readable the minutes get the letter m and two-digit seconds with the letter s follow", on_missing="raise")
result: 9h48
